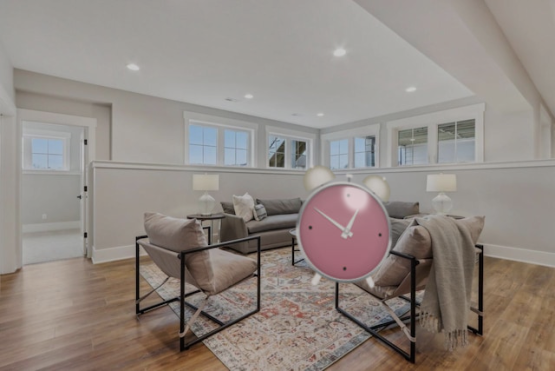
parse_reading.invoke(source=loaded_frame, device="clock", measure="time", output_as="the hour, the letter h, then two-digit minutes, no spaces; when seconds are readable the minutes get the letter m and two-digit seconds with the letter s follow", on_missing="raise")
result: 12h50
